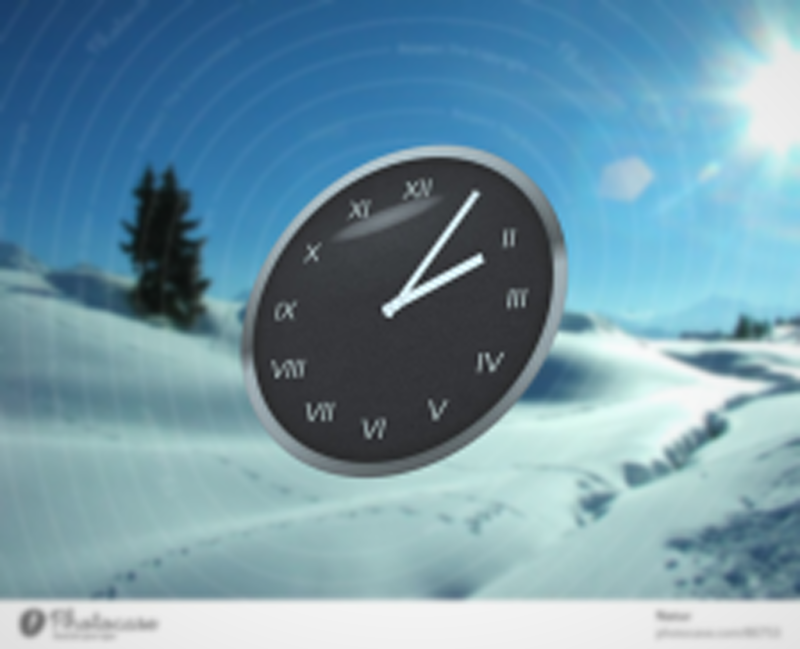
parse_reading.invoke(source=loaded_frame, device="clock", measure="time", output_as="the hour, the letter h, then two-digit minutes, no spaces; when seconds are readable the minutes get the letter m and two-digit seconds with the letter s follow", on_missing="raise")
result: 2h05
